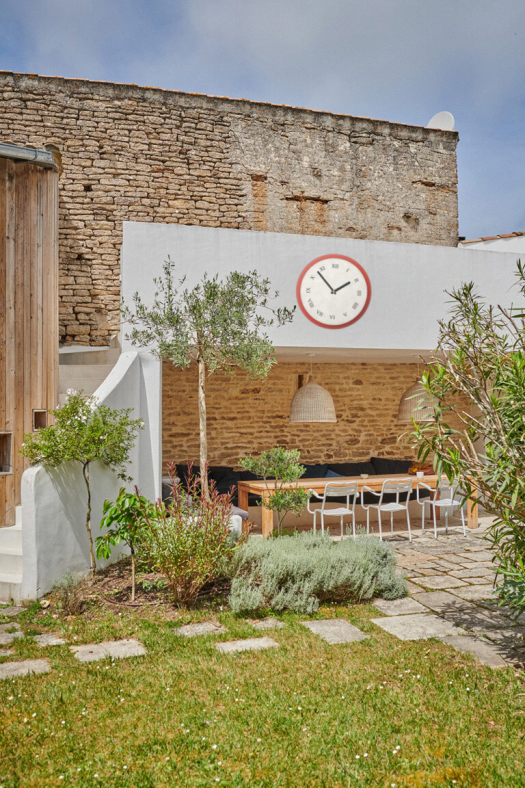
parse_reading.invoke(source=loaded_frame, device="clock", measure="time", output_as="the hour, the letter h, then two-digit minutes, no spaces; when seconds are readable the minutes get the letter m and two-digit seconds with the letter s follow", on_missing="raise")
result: 1h53
